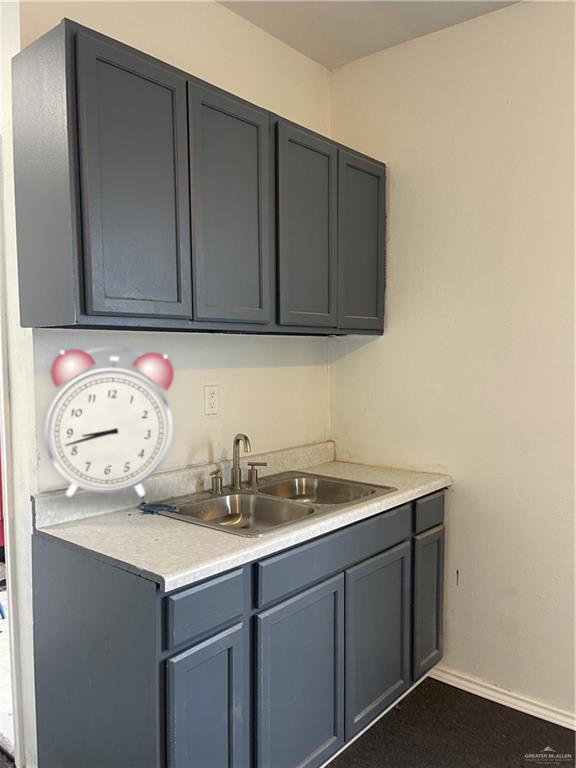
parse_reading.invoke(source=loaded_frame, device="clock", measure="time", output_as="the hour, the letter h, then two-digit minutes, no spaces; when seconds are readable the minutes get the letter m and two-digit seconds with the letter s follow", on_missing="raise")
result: 8h42
